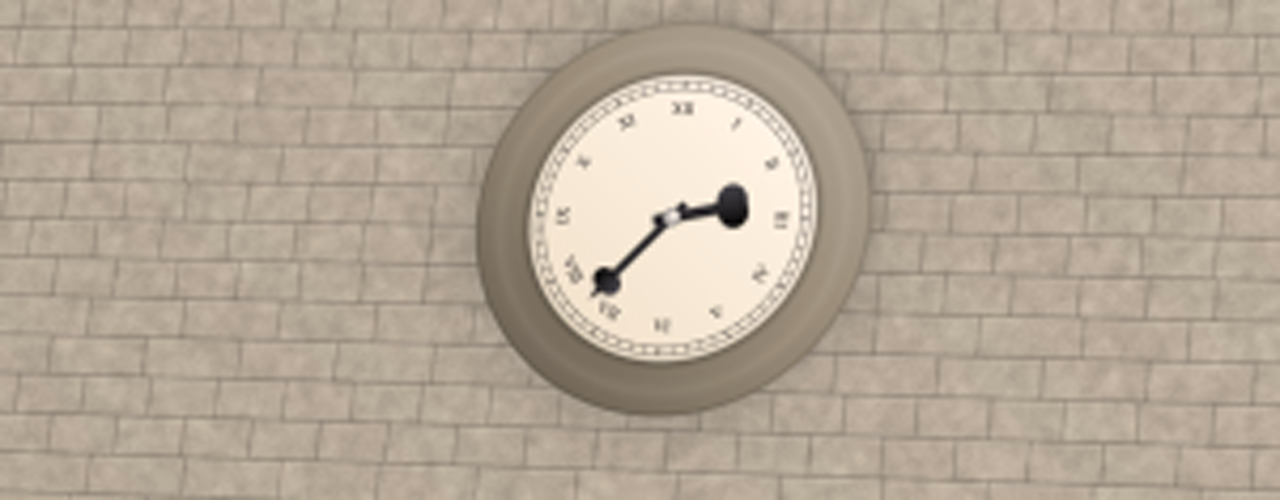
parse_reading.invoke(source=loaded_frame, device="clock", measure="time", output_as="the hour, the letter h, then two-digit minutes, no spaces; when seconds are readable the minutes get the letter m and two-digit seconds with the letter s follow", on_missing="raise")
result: 2h37
